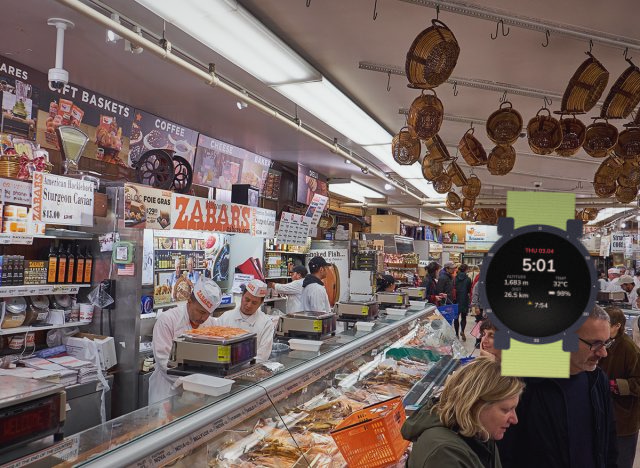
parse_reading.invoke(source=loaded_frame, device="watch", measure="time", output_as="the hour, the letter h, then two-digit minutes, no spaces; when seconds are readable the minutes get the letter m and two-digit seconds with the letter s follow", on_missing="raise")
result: 5h01
